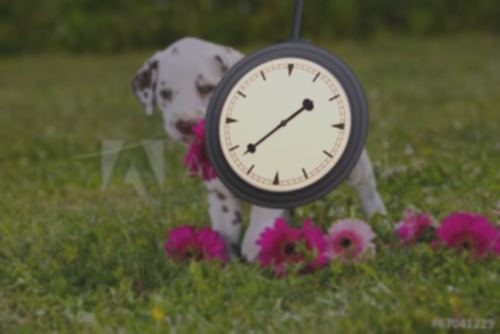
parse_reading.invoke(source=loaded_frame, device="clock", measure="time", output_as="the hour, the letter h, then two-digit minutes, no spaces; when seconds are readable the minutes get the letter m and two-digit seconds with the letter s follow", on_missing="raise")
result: 1h38
